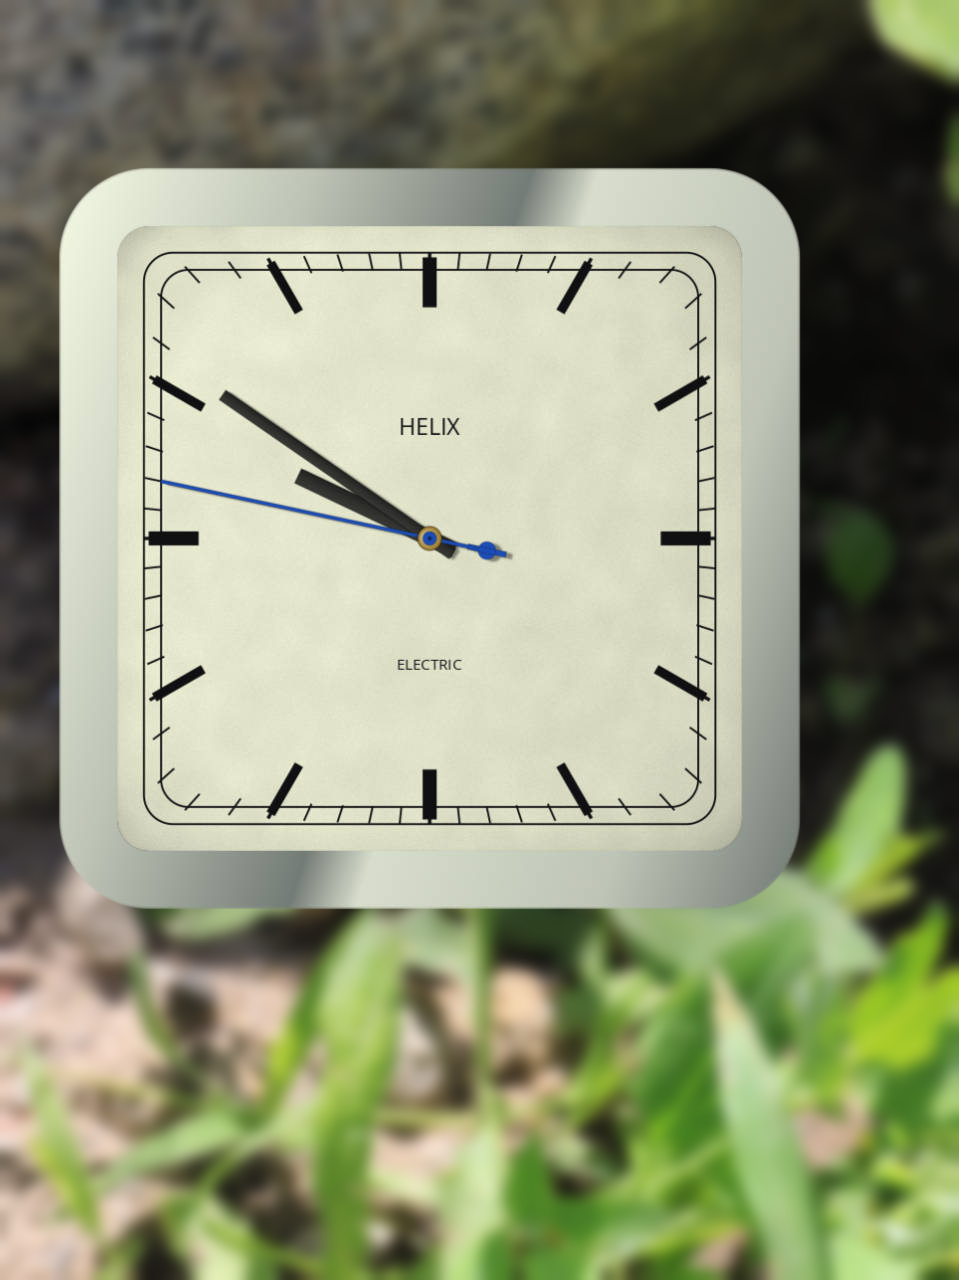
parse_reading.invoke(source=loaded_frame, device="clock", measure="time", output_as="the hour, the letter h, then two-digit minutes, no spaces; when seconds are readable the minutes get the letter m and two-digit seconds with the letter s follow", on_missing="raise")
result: 9h50m47s
